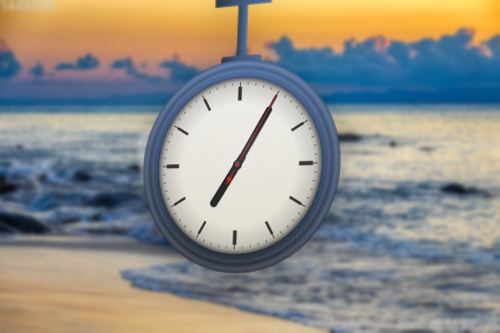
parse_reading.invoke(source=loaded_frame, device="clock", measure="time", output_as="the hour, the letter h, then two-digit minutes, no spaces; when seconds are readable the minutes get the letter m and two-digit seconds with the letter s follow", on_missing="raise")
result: 7h05m05s
